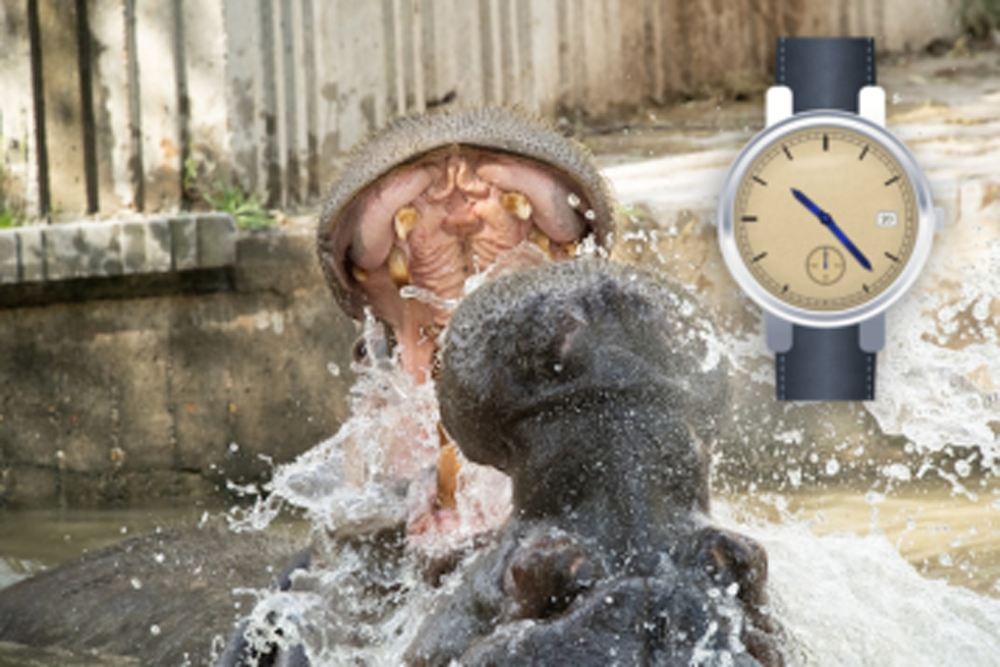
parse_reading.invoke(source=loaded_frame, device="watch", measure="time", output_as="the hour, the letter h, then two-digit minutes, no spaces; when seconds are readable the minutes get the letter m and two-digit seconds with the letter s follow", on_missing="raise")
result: 10h23
